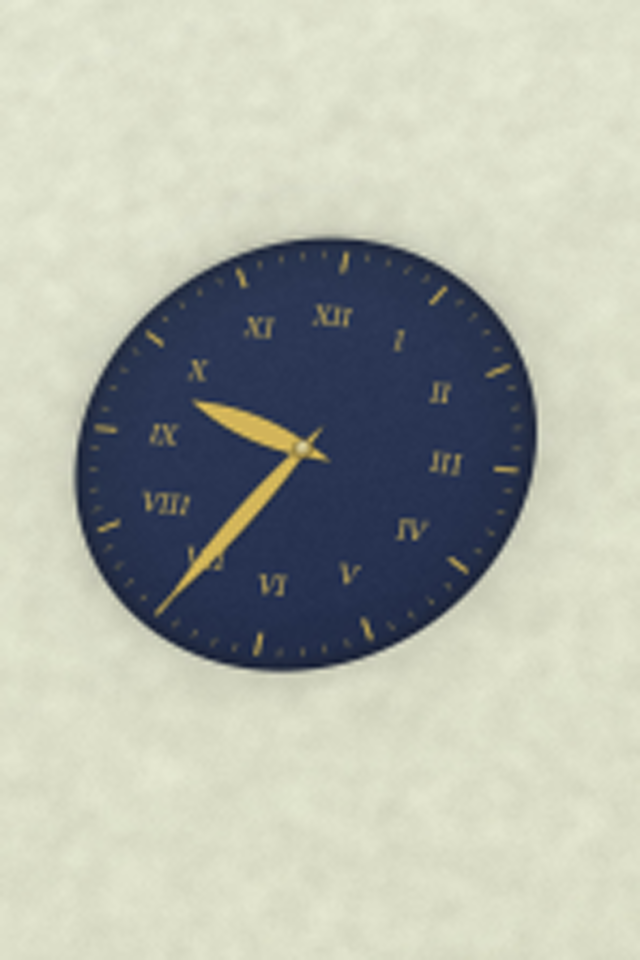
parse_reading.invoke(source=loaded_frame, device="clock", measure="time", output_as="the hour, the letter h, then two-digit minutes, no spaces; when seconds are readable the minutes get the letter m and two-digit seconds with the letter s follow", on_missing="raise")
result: 9h35
